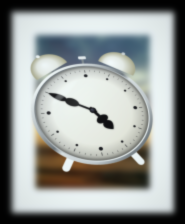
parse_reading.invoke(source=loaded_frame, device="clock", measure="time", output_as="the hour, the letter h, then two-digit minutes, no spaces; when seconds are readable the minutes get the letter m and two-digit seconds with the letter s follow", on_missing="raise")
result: 4h50
